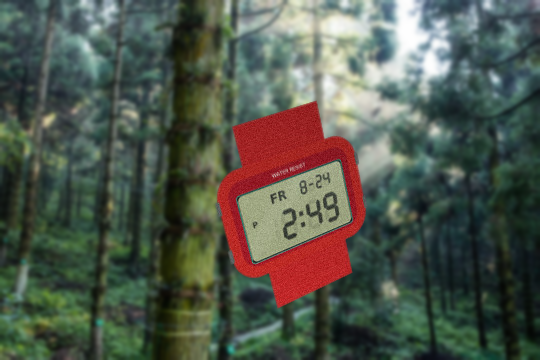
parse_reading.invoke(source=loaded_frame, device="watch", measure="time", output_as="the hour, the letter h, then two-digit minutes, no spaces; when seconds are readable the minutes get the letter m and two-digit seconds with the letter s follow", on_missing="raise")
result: 2h49
